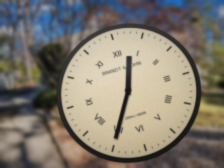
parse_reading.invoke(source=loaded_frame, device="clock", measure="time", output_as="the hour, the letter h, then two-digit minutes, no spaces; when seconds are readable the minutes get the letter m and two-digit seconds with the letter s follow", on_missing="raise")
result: 12h35
